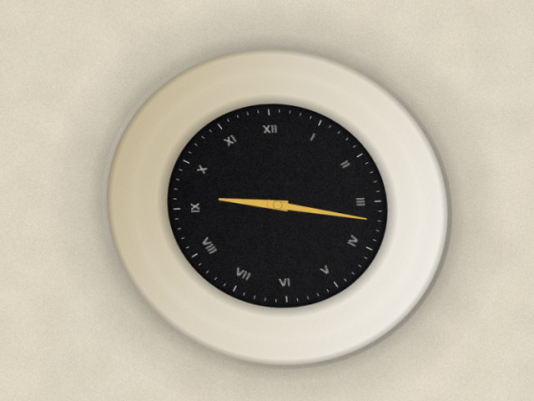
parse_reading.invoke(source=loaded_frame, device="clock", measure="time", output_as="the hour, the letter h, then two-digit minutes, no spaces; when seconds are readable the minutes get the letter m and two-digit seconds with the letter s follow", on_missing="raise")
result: 9h17
